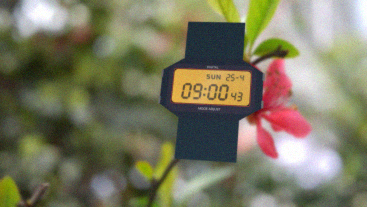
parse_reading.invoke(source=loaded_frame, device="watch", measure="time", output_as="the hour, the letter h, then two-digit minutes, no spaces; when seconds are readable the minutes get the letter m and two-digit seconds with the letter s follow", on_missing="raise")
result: 9h00m43s
